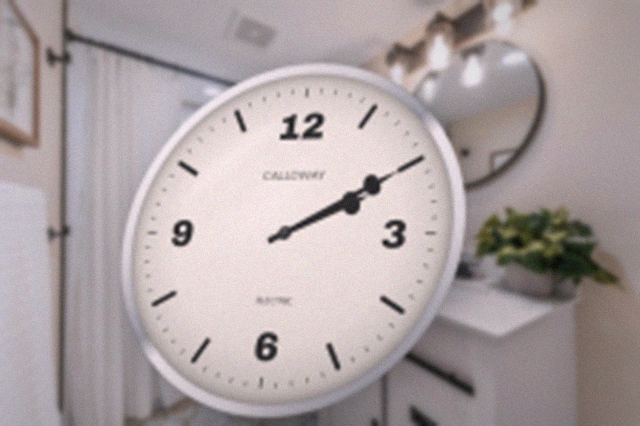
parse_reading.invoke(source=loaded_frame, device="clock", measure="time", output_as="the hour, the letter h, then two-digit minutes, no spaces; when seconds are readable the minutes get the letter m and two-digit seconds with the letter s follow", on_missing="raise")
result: 2h10
